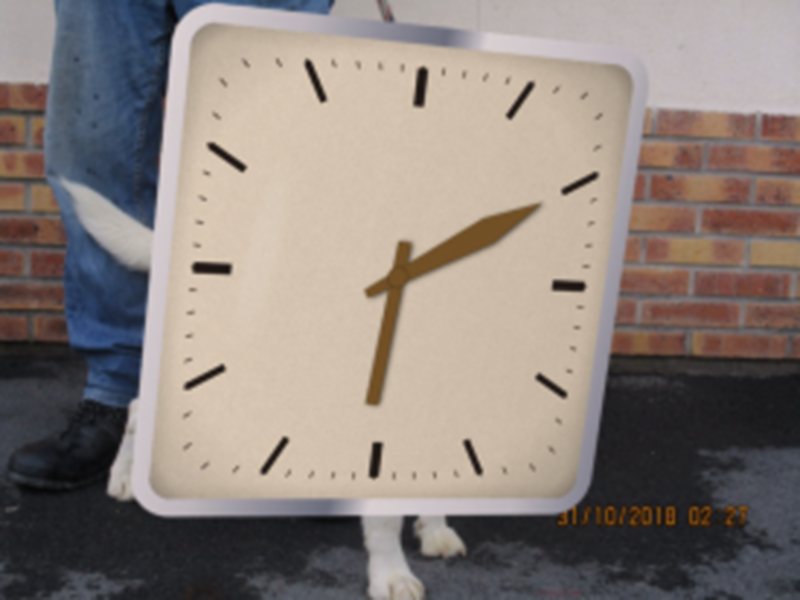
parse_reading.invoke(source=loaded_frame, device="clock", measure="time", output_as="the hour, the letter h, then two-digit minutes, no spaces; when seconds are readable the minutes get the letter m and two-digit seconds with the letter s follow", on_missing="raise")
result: 6h10
